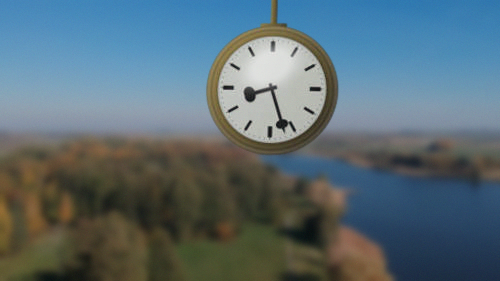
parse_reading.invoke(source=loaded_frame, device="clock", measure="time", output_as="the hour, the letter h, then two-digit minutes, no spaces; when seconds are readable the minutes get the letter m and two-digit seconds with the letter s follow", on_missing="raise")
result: 8h27
